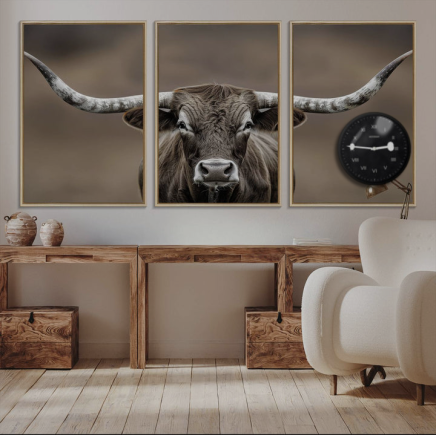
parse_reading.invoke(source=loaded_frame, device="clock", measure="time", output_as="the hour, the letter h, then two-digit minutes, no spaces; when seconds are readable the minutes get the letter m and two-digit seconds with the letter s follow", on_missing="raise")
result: 2h46
